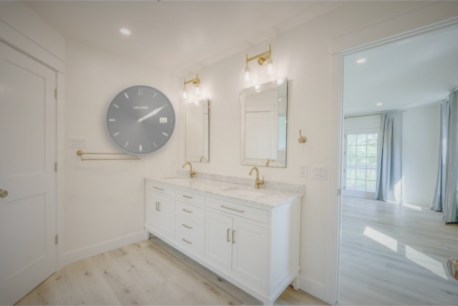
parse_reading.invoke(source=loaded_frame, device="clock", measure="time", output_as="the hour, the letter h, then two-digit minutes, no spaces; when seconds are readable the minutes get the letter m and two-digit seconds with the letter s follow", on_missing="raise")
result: 2h10
